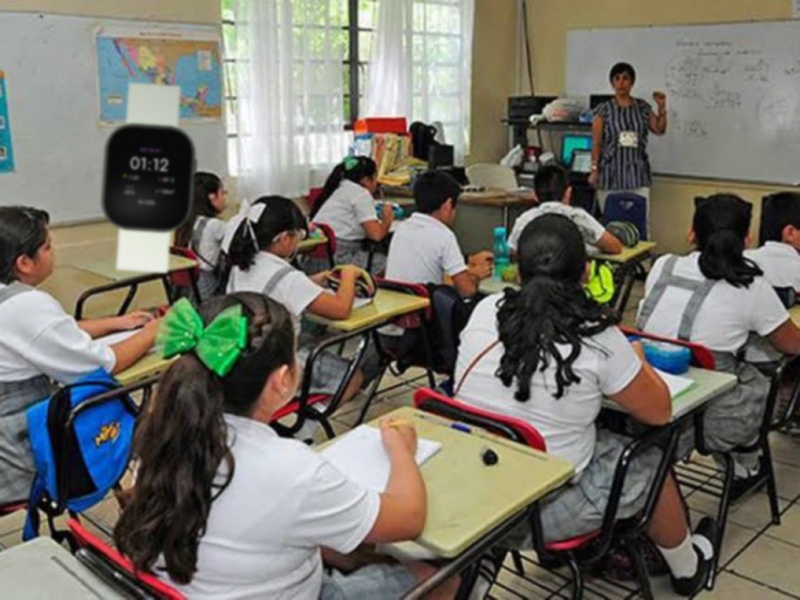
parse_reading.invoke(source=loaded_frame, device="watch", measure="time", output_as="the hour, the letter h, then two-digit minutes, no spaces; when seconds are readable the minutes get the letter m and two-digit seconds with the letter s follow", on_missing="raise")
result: 1h12
